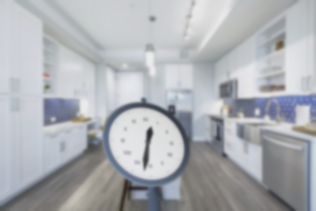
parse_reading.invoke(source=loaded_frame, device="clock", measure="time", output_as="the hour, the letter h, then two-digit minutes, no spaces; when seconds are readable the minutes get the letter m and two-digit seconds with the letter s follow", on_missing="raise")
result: 12h32
